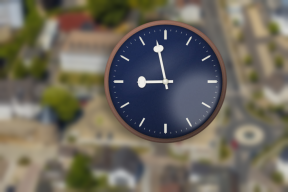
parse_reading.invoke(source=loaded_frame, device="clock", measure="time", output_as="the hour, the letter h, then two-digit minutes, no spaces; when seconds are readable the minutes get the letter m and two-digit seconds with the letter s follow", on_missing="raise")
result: 8h58
